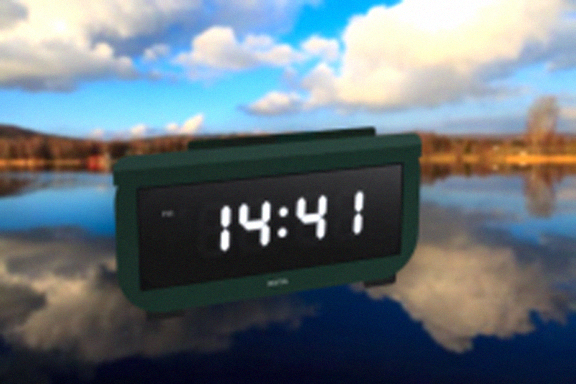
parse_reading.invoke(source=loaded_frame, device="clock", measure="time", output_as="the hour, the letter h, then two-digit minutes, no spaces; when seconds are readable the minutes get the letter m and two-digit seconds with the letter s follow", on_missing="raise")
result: 14h41
